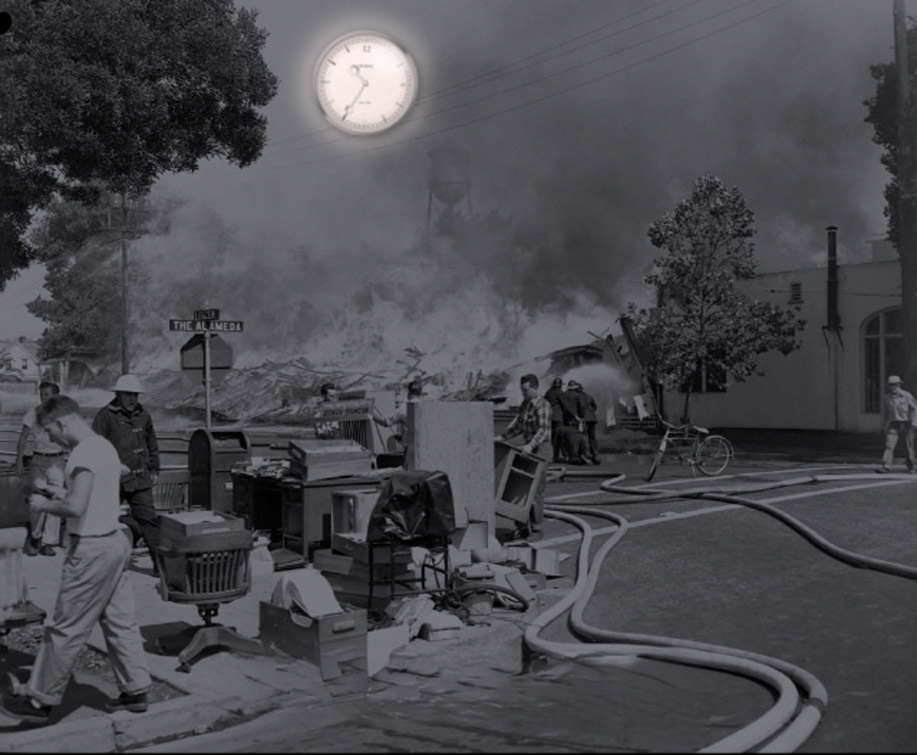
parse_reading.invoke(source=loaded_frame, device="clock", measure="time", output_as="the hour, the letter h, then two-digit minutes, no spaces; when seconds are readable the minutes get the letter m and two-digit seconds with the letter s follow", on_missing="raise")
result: 10h35
